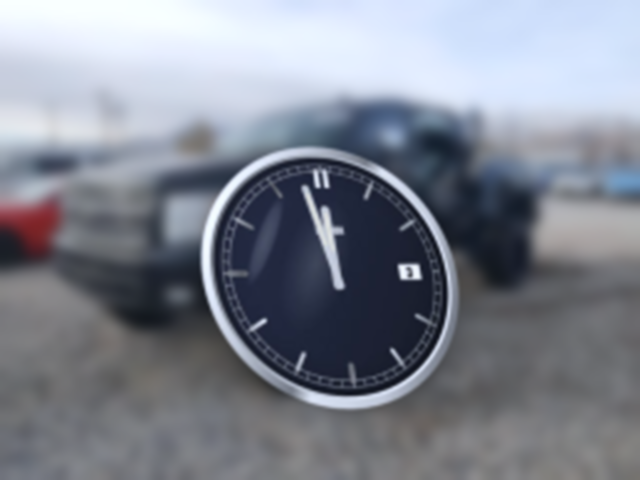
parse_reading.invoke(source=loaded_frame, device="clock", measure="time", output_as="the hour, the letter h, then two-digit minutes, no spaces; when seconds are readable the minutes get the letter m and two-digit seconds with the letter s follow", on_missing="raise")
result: 11h58
